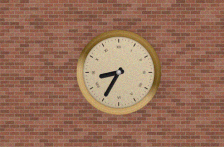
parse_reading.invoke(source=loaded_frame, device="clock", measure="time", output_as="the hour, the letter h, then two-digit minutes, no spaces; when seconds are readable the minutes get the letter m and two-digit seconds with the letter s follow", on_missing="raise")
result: 8h35
